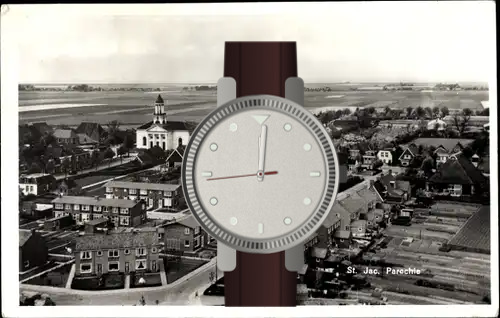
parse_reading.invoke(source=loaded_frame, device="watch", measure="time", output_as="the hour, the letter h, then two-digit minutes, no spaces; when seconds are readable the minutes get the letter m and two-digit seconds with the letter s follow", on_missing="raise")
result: 12h00m44s
